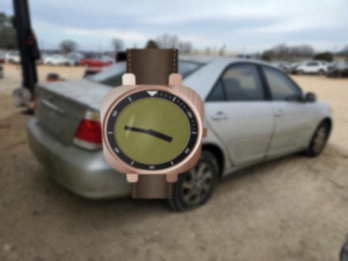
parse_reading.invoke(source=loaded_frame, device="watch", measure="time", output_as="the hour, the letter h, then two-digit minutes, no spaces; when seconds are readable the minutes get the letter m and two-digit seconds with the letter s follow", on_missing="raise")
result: 3h47
